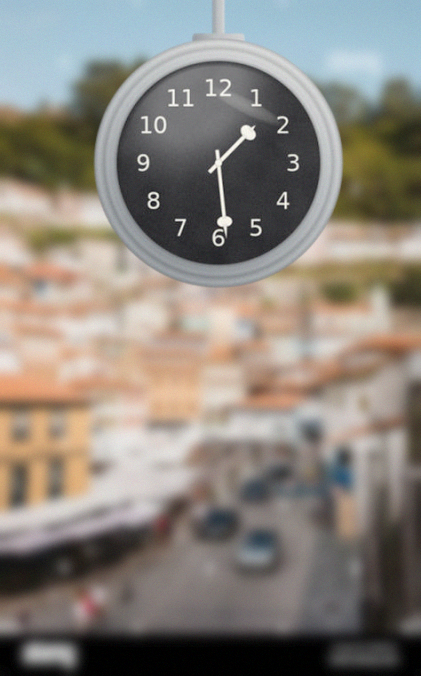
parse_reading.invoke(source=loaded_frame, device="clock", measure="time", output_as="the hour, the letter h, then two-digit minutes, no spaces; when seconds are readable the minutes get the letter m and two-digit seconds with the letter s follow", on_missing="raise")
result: 1h29
